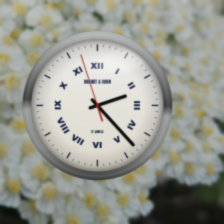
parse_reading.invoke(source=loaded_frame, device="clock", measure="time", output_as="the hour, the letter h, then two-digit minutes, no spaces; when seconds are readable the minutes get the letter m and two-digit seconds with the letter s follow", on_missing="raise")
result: 2h22m57s
